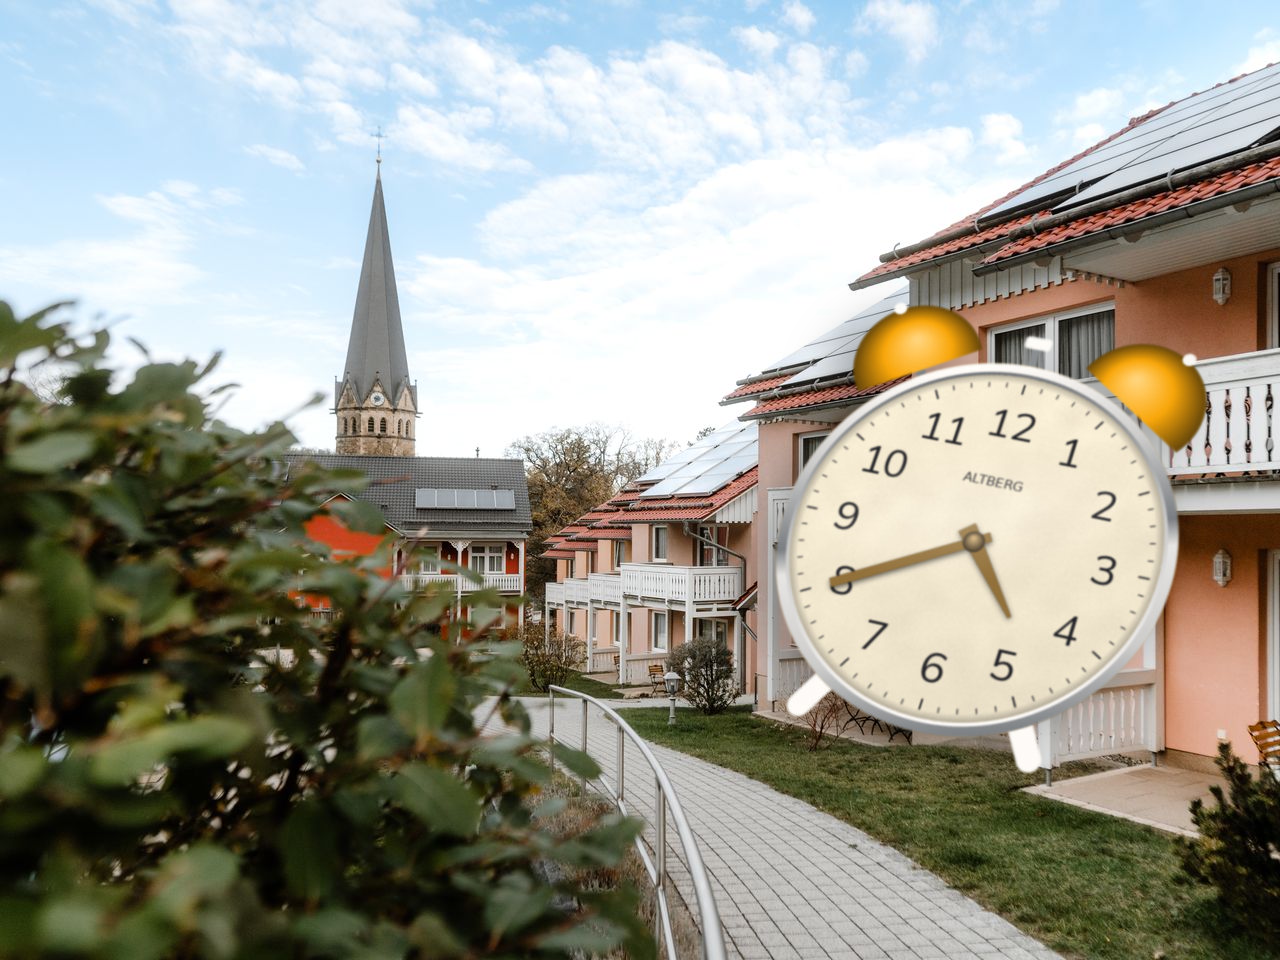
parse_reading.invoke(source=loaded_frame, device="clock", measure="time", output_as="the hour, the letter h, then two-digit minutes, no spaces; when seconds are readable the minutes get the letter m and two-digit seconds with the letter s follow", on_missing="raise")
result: 4h40
